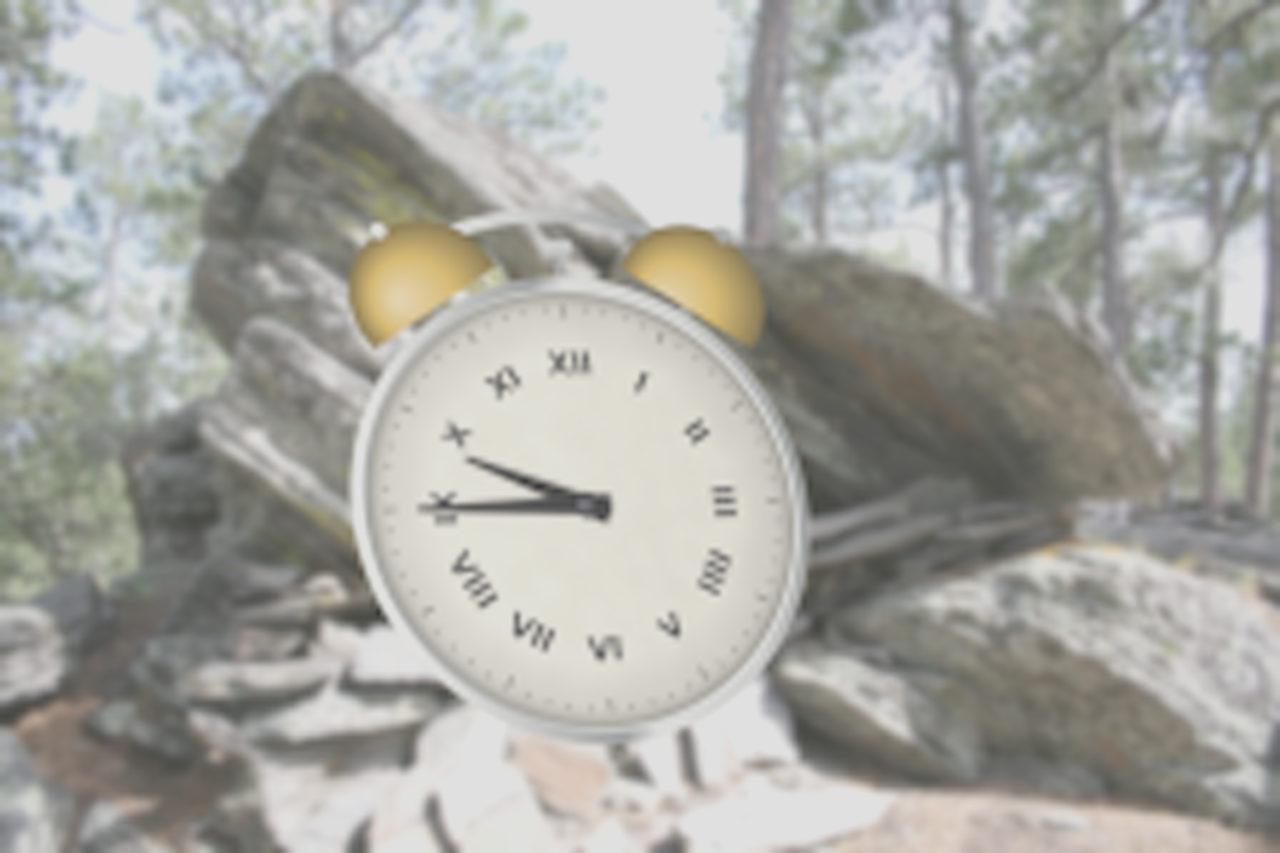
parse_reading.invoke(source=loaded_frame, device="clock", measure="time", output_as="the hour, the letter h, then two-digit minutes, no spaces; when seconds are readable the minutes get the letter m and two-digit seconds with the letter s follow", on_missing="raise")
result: 9h45
